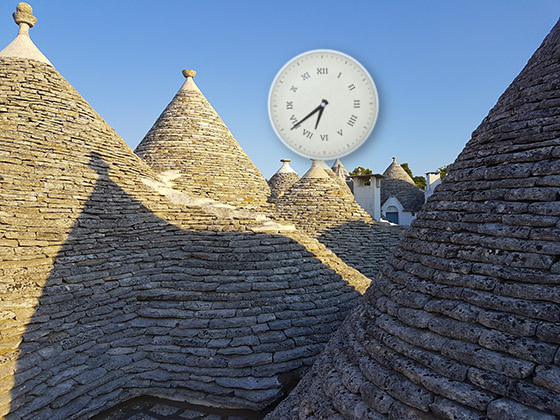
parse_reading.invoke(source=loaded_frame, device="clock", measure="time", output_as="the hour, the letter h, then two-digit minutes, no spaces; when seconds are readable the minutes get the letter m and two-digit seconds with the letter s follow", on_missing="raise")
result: 6h39
